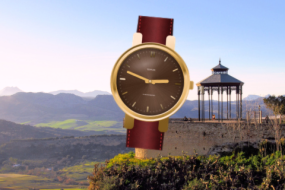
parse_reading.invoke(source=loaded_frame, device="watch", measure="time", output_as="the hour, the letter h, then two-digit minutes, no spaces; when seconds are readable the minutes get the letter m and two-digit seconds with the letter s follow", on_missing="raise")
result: 2h48
